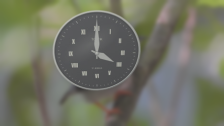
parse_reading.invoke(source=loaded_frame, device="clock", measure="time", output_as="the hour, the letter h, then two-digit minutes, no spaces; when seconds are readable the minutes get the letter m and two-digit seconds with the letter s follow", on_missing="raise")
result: 4h00
